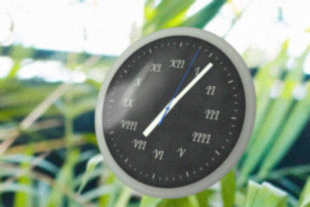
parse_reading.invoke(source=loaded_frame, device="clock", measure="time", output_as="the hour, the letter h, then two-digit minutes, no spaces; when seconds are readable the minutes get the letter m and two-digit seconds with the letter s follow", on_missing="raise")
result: 7h06m03s
